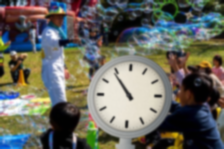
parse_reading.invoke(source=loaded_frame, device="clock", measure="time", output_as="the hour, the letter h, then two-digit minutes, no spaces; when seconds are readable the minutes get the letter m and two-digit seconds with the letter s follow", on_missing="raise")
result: 10h54
